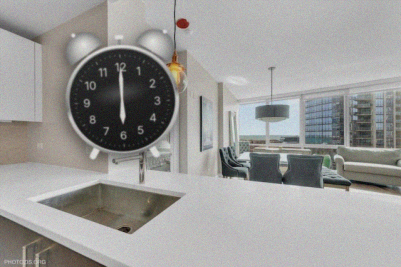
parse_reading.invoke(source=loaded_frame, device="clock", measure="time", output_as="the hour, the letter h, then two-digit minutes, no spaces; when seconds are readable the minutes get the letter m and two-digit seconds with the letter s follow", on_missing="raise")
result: 6h00
